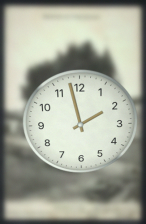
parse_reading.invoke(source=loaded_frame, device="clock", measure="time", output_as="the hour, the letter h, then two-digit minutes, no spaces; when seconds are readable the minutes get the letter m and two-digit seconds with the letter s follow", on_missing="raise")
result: 1h58
